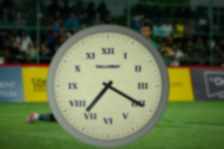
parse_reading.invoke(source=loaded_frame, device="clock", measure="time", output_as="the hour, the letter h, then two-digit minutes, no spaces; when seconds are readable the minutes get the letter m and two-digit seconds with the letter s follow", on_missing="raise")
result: 7h20
